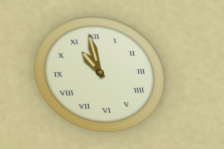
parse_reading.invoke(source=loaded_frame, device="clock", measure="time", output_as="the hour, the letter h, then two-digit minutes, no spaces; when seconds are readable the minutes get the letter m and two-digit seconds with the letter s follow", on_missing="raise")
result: 10h59
